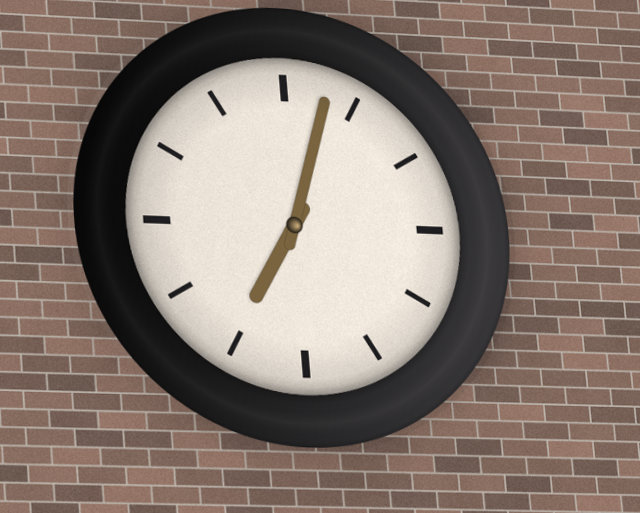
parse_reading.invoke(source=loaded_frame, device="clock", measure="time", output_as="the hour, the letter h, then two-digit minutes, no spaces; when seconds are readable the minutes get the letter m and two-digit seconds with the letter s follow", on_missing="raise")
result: 7h03
